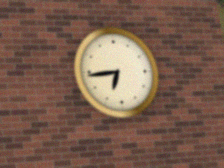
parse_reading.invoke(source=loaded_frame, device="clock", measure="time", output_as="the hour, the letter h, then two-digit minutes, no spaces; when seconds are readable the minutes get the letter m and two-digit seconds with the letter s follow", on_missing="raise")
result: 6h44
